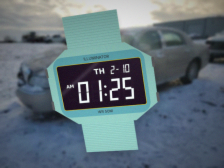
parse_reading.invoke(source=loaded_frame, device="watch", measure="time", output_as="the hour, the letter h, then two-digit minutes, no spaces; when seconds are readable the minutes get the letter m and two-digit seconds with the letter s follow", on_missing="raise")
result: 1h25
